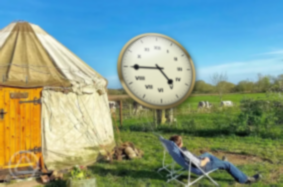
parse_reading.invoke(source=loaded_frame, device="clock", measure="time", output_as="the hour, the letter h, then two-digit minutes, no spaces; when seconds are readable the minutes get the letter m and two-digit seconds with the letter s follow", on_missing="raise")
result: 4h45
